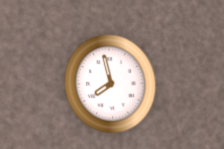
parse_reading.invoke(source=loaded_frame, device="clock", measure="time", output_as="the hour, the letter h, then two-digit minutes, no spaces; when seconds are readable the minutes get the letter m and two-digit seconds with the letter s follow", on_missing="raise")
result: 7h58
